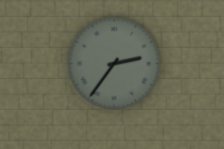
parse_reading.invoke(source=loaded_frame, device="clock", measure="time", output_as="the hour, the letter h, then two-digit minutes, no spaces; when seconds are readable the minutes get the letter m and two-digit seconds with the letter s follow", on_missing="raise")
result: 2h36
